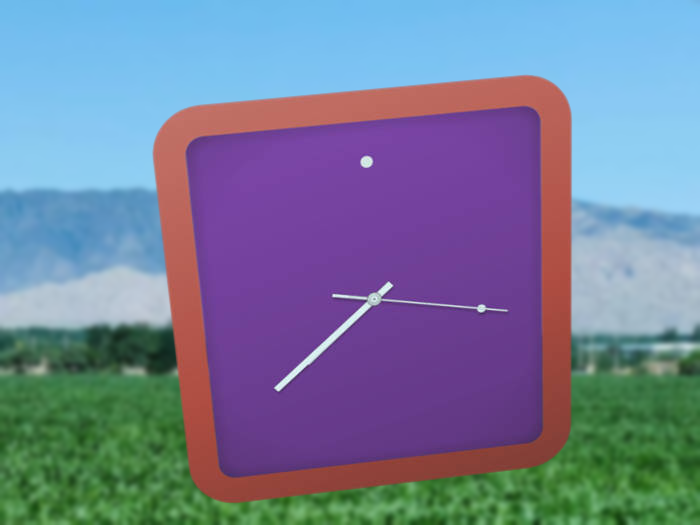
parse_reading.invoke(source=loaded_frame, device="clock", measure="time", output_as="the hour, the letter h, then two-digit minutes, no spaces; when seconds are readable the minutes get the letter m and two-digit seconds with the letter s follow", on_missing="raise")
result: 7h38m17s
